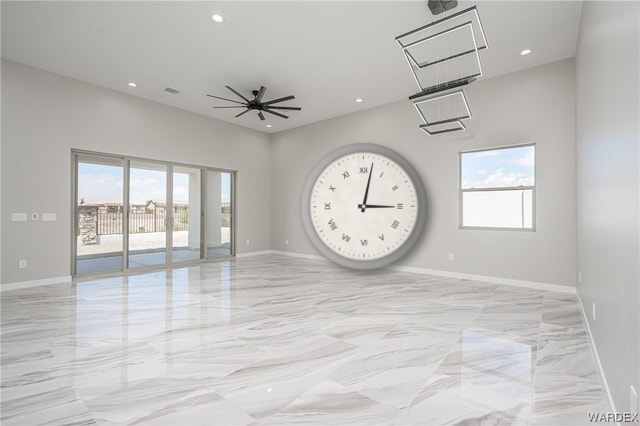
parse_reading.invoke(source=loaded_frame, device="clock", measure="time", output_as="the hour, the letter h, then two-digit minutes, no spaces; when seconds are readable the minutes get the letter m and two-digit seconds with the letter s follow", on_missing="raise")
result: 3h02
